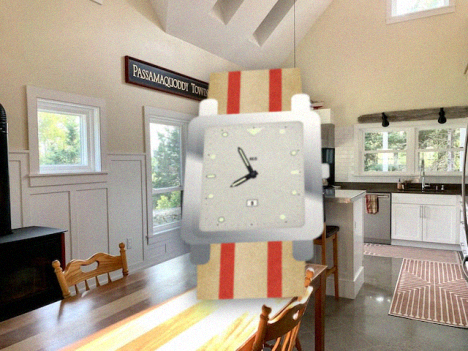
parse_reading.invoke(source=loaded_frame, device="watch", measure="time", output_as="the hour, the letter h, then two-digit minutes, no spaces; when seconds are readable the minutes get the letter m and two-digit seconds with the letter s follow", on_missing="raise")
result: 7h56
